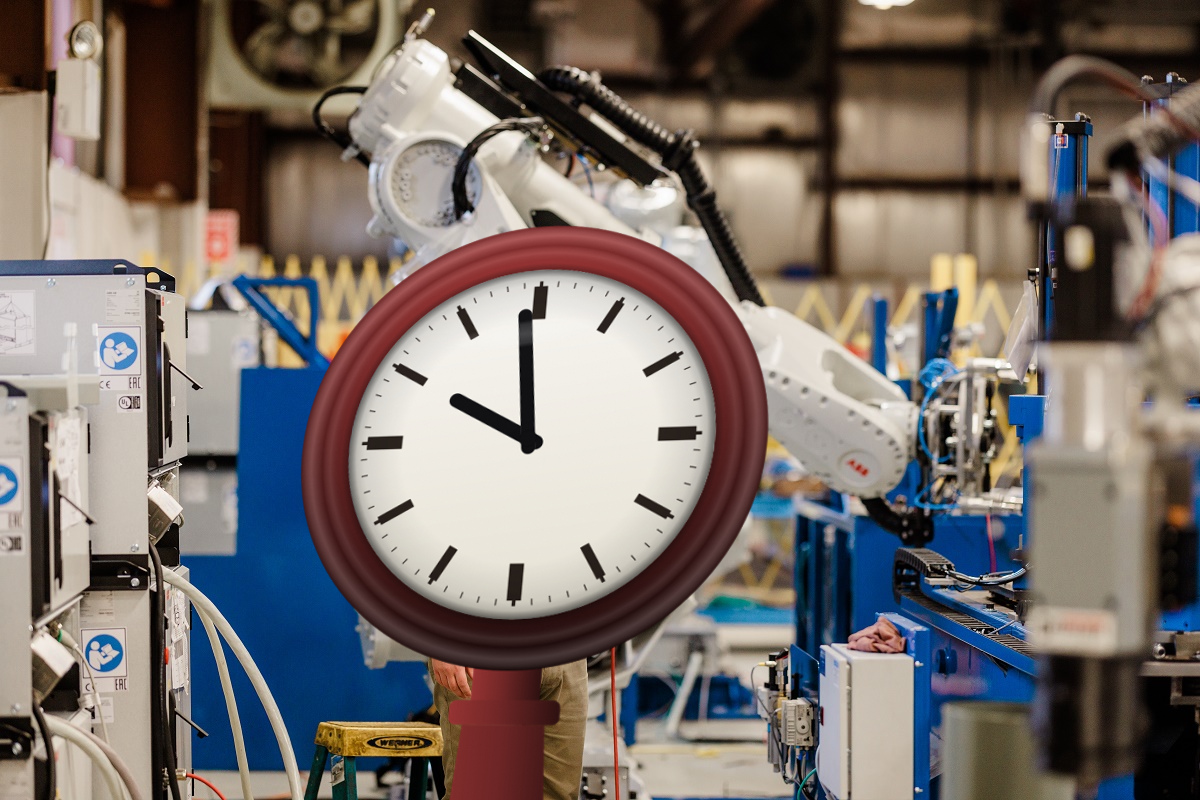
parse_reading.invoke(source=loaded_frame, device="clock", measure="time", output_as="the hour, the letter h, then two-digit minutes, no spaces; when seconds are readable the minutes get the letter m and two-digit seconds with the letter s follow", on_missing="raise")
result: 9h59
